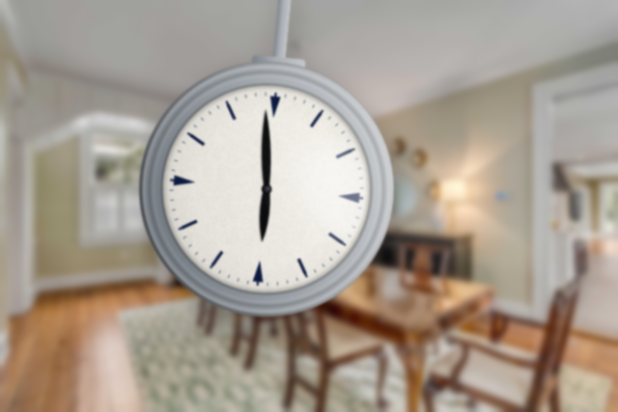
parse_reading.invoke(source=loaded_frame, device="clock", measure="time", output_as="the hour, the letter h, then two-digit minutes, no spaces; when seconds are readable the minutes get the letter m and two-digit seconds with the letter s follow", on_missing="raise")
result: 5h59
